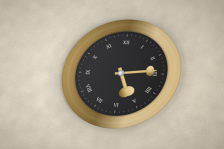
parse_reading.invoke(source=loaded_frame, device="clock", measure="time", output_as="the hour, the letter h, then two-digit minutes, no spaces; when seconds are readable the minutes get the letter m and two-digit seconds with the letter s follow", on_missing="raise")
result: 5h14
